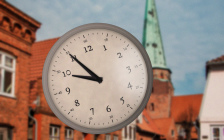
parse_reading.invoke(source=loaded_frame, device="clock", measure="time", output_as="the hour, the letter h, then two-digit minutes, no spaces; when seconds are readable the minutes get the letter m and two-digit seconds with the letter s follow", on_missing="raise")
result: 9h55
